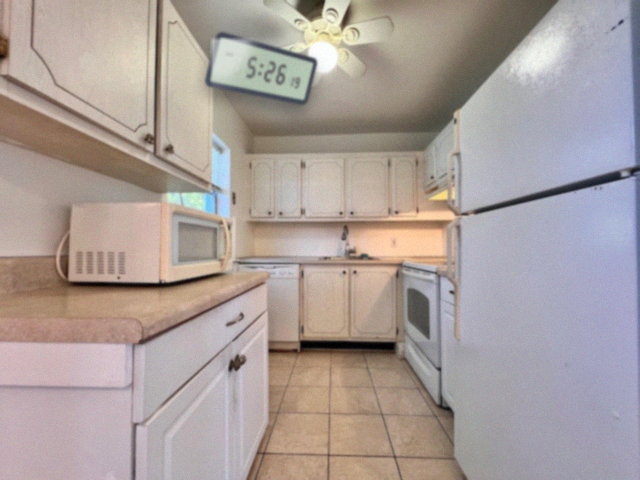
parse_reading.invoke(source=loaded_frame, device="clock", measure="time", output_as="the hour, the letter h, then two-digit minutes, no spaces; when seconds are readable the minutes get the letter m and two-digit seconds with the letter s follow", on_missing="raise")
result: 5h26
